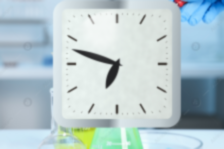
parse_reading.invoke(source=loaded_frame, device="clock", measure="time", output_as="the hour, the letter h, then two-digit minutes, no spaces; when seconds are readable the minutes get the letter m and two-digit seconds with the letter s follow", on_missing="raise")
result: 6h48
